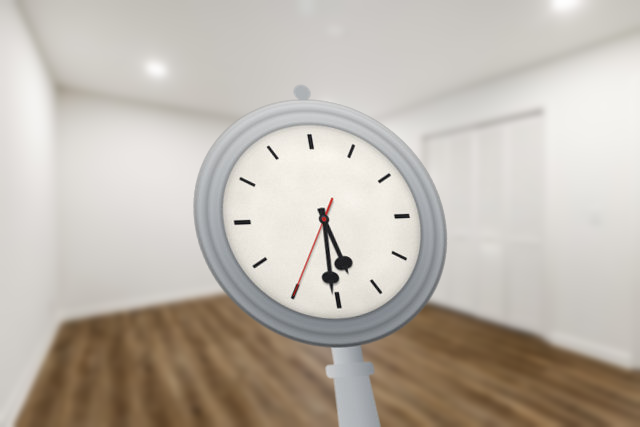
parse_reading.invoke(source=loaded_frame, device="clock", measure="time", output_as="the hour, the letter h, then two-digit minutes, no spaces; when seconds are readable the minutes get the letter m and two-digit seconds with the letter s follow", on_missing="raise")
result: 5h30m35s
